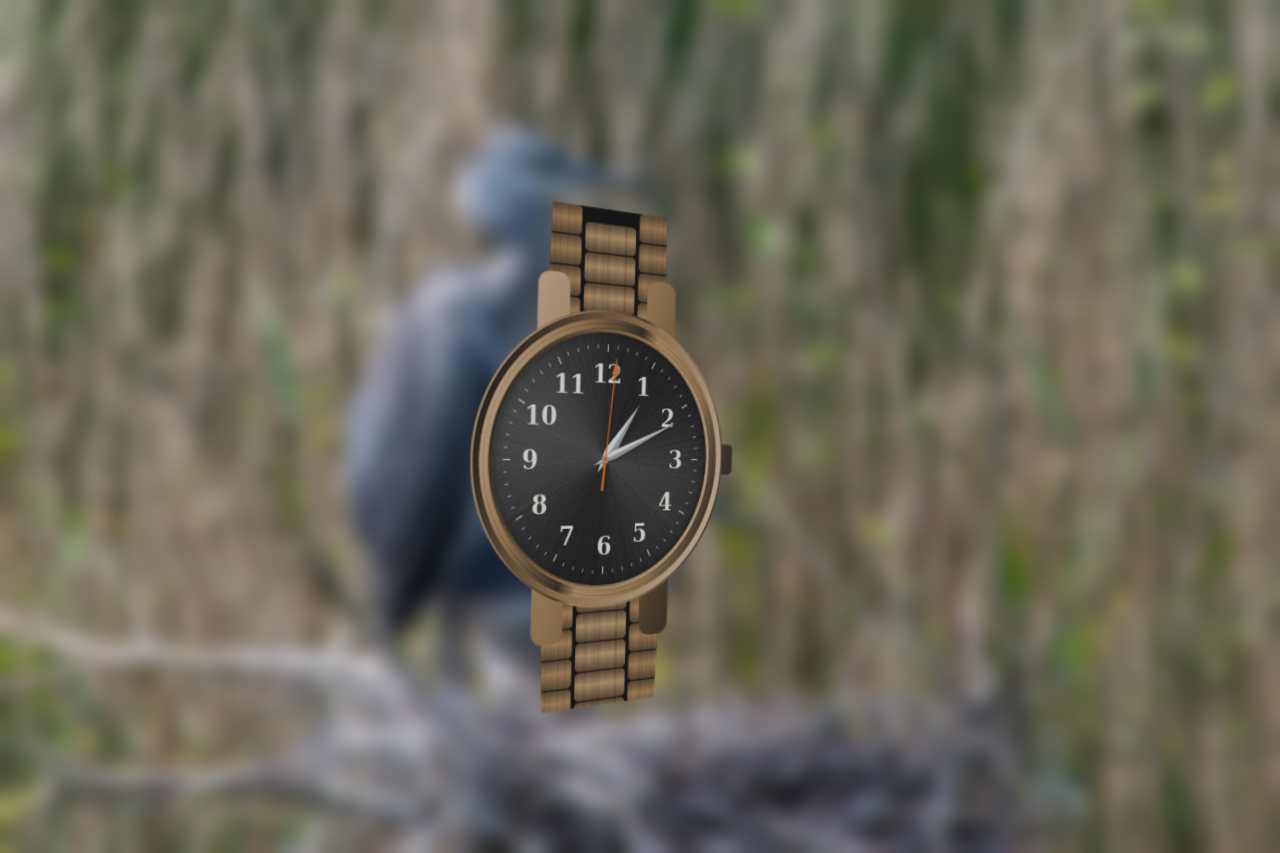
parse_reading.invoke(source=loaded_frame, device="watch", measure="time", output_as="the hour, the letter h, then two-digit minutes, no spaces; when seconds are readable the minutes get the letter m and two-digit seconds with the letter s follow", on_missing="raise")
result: 1h11m01s
